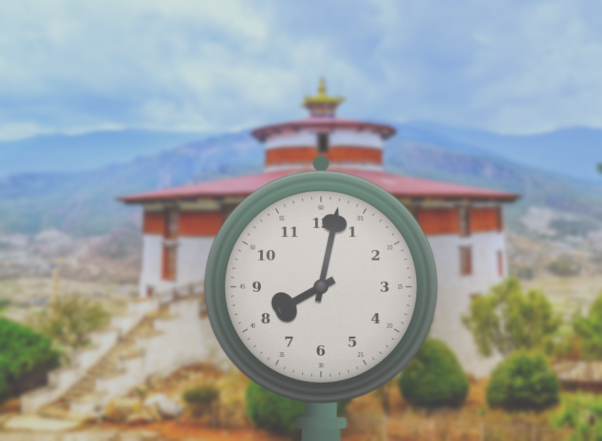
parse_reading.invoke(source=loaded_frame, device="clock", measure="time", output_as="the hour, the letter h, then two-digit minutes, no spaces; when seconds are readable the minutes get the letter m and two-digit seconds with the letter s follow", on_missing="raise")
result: 8h02
